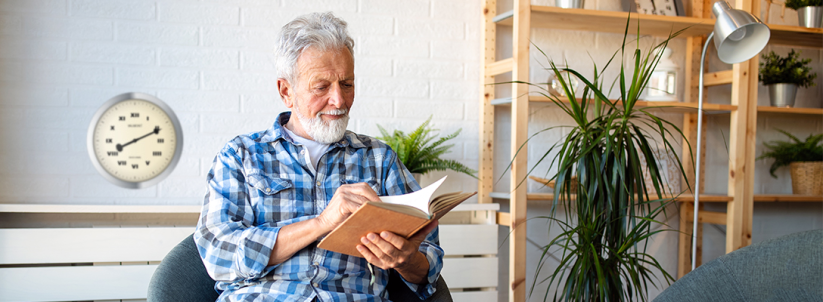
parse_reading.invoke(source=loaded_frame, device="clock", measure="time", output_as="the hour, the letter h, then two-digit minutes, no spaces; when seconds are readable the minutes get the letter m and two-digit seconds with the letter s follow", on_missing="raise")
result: 8h11
